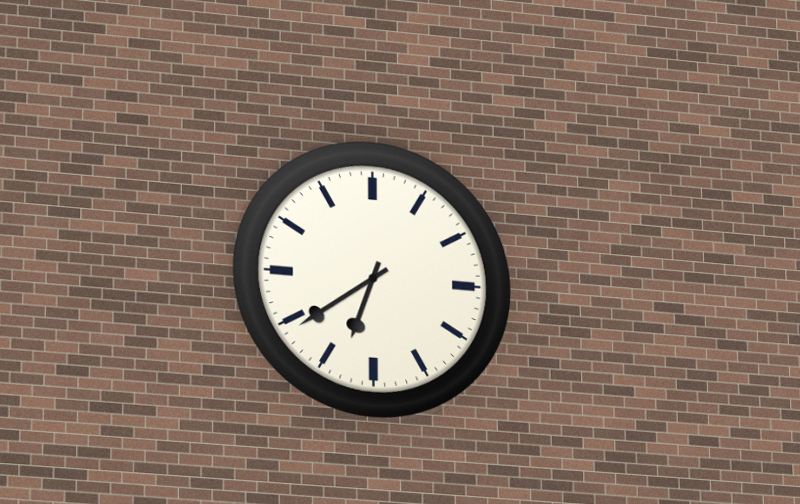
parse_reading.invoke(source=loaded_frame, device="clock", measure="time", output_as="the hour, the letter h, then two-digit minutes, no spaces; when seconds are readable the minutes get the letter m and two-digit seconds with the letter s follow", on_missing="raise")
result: 6h39
